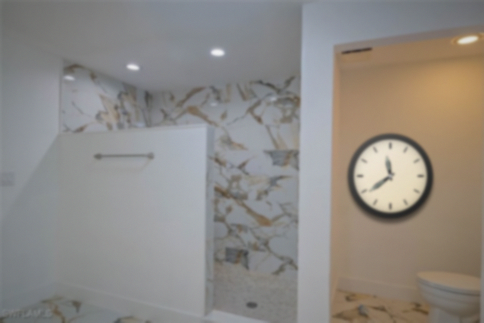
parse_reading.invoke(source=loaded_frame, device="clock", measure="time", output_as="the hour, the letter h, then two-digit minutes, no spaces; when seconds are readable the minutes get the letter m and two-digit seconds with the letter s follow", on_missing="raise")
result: 11h39
